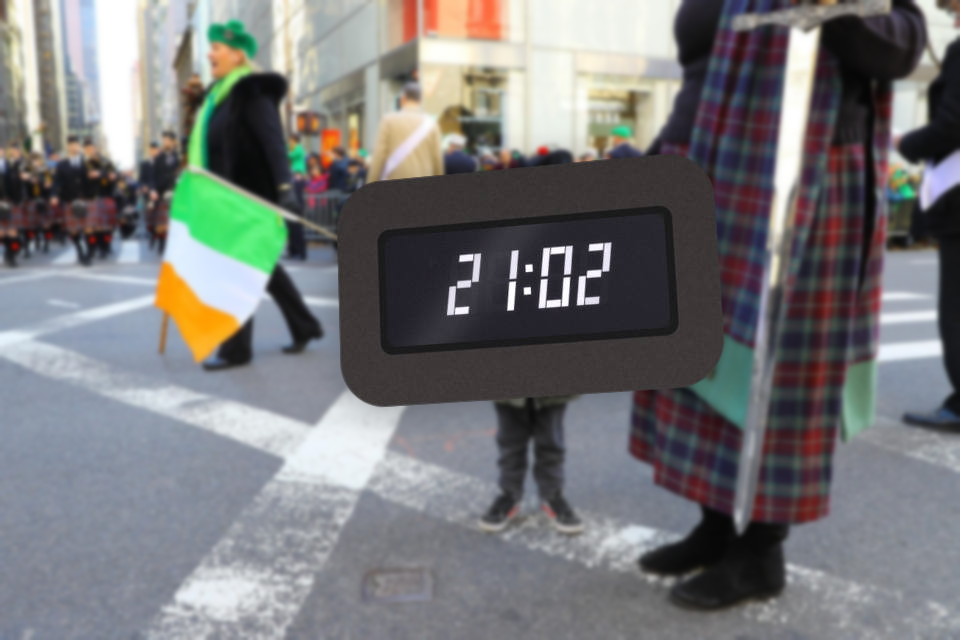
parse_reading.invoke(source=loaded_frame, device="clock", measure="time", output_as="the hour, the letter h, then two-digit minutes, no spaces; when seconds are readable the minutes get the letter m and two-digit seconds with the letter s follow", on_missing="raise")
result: 21h02
